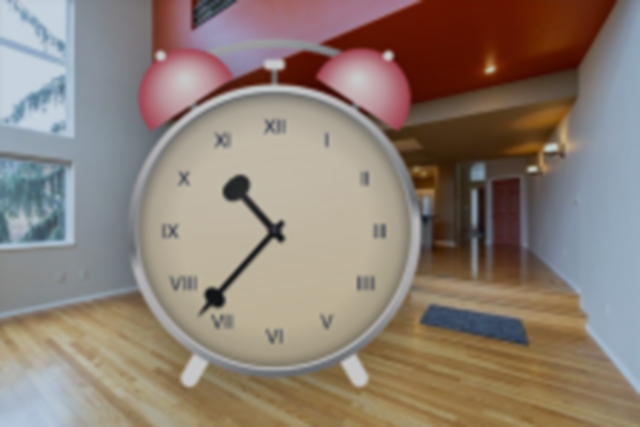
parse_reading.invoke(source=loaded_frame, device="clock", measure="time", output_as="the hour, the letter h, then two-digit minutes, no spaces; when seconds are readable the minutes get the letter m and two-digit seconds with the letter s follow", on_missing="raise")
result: 10h37
